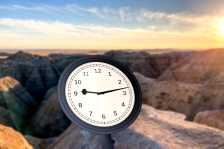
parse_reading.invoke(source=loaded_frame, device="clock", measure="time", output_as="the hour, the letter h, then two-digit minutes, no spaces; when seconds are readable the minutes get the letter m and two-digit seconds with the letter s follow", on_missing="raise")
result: 9h13
